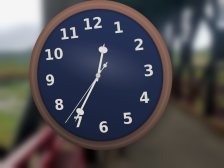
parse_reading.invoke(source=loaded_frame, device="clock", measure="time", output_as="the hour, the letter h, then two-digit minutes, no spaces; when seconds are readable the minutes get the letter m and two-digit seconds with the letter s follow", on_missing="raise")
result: 12h35m37s
